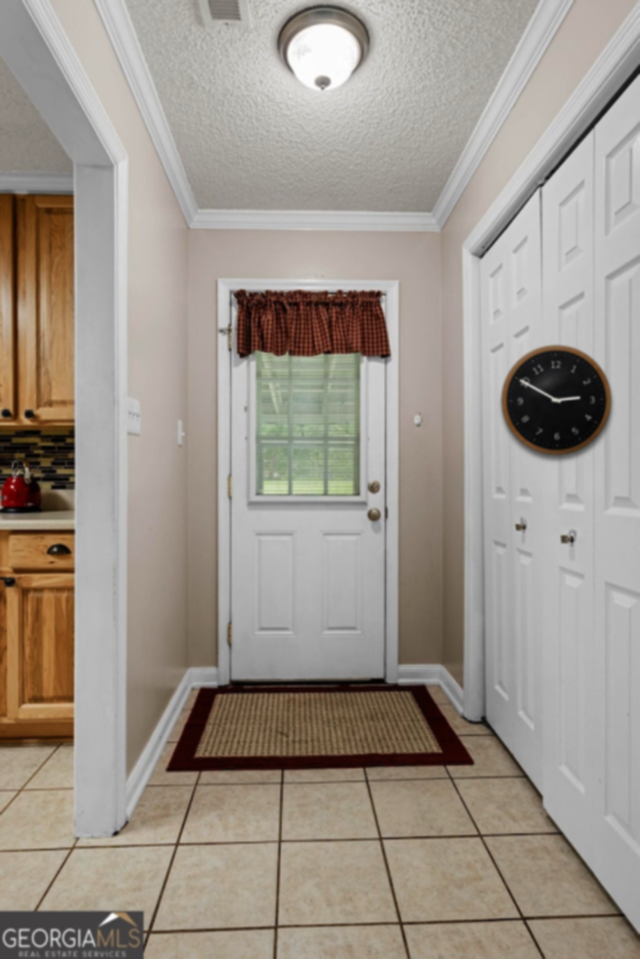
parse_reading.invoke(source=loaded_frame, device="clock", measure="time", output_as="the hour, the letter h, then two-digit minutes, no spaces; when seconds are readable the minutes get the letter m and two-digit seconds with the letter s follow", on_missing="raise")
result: 2h50
